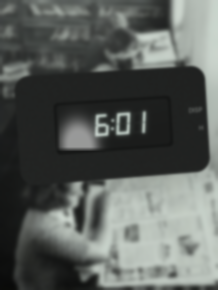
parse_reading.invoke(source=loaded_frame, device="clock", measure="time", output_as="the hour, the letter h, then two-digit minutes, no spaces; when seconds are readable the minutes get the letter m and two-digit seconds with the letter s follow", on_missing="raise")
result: 6h01
